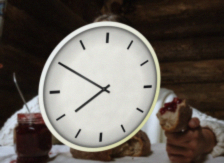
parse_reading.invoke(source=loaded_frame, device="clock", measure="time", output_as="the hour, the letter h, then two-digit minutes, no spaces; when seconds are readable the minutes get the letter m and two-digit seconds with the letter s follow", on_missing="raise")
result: 7h50
